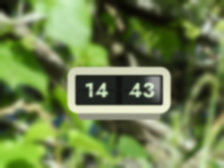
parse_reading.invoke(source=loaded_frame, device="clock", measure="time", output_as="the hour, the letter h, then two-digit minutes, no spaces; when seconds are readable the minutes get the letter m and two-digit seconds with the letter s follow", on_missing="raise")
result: 14h43
